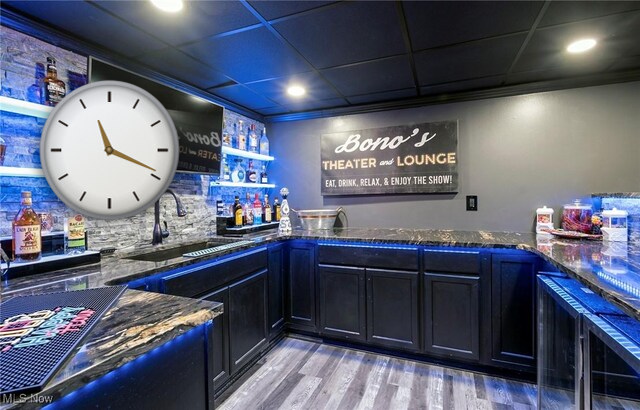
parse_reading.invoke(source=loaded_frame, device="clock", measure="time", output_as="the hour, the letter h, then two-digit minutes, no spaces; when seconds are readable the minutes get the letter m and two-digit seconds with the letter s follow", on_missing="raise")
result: 11h19
